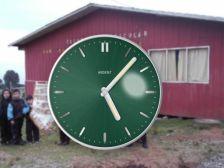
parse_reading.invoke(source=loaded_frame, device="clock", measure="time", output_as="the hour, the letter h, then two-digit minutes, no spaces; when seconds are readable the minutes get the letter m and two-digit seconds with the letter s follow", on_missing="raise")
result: 5h07
